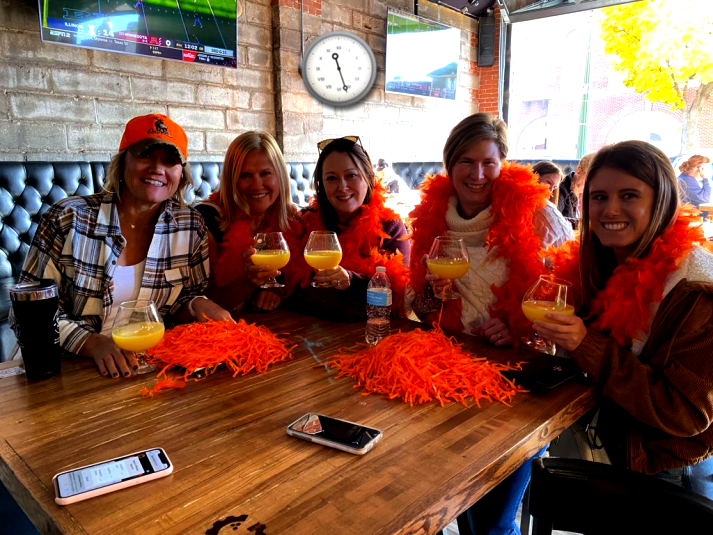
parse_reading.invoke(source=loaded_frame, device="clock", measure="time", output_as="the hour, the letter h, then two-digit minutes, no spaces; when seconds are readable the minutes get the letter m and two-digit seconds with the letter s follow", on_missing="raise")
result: 11h27
